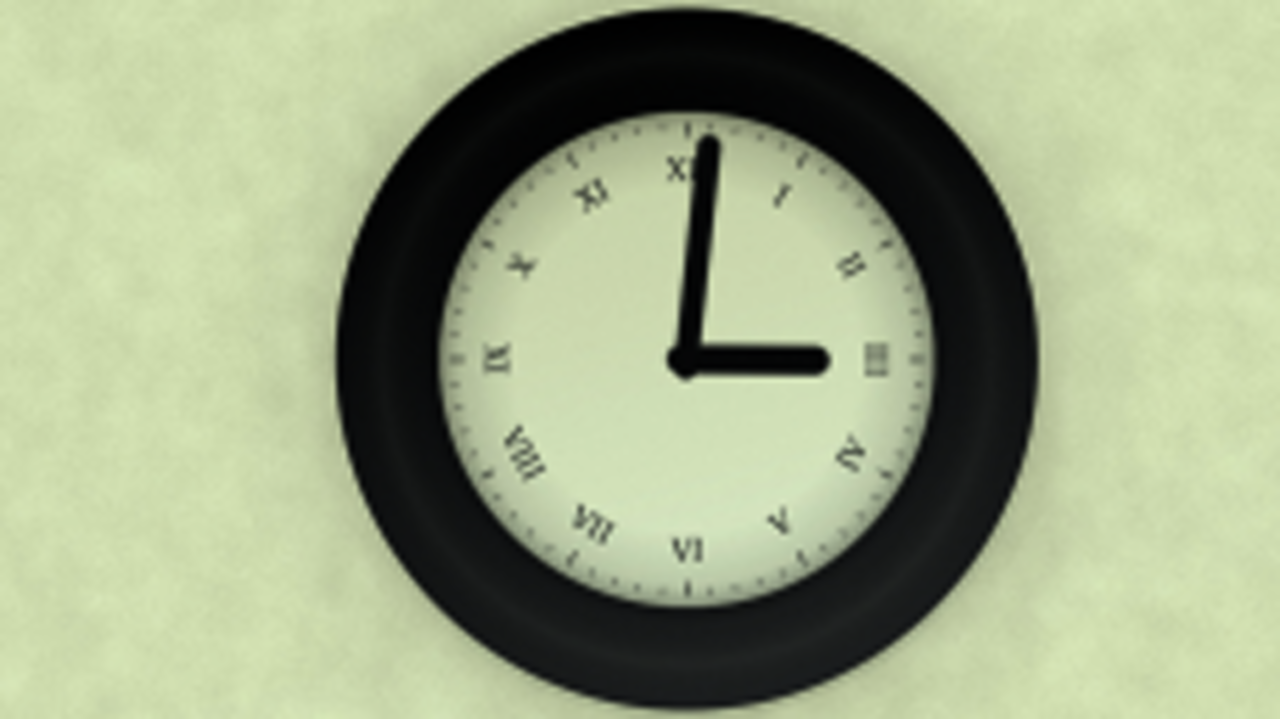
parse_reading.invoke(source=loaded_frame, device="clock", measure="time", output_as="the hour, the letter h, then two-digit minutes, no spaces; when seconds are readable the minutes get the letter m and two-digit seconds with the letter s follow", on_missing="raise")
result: 3h01
